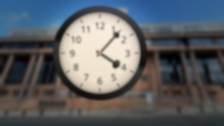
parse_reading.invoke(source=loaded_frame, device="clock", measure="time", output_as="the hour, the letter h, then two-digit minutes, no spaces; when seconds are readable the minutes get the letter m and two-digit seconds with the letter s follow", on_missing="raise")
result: 4h07
